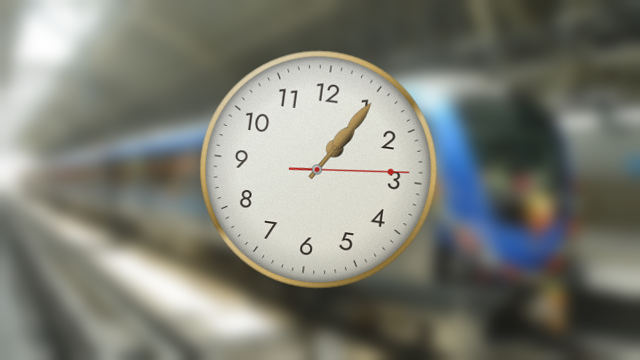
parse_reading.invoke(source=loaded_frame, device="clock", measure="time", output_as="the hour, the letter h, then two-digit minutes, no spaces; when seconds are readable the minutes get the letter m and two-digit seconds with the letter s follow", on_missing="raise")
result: 1h05m14s
